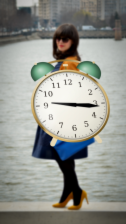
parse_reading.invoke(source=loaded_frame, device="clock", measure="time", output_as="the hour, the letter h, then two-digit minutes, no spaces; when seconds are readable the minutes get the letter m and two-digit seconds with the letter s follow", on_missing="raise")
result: 9h16
